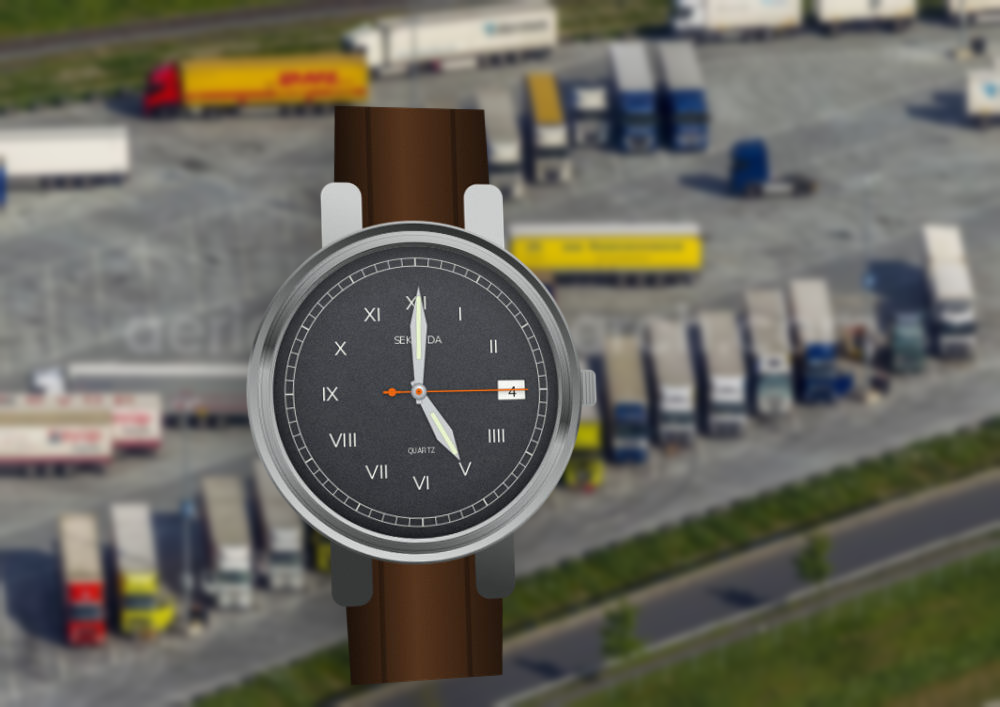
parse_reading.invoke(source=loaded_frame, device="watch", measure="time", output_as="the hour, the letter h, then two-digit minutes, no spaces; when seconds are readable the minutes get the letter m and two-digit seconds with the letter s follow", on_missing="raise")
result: 5h00m15s
